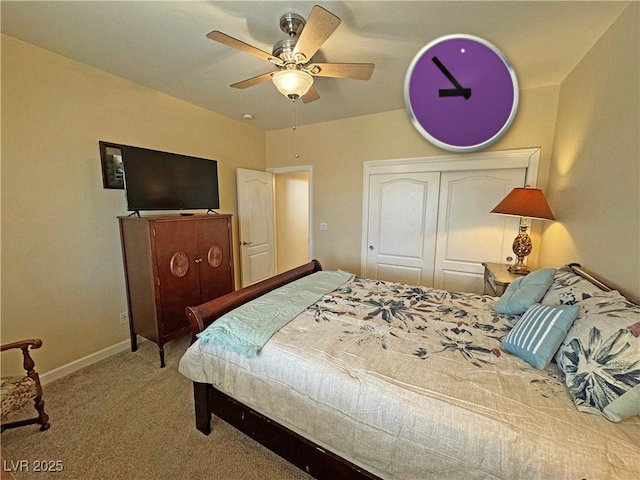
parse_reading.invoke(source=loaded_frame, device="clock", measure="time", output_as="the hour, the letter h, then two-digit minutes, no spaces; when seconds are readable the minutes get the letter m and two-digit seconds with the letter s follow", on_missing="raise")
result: 8h53
